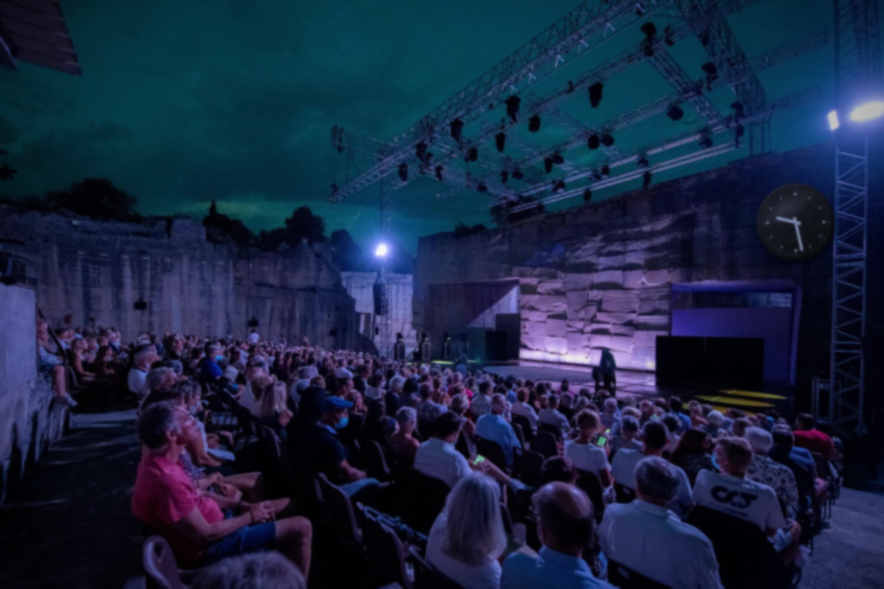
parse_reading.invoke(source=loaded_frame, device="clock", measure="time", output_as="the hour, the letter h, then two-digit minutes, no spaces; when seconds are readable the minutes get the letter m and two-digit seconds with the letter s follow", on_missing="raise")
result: 9h28
